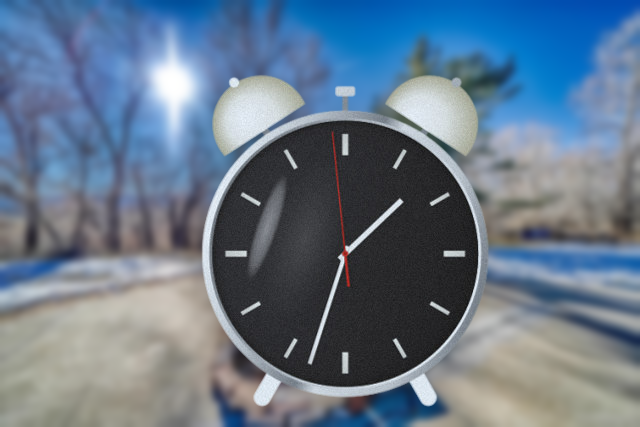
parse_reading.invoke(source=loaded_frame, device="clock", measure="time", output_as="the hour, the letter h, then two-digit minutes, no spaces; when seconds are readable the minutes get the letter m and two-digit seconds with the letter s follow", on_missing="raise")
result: 1h32m59s
